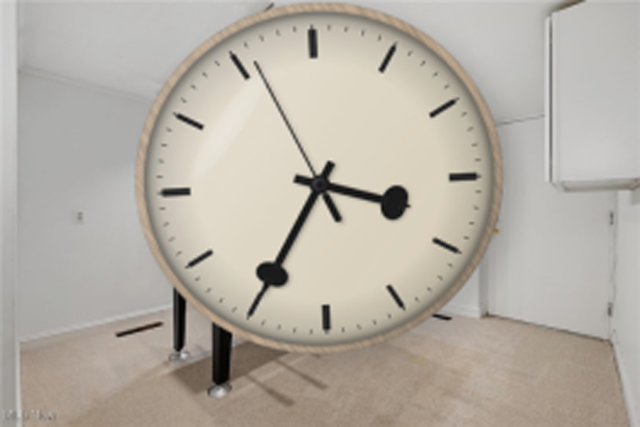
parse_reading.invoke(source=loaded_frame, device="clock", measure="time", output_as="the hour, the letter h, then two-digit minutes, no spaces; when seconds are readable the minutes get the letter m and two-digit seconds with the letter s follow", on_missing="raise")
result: 3h34m56s
